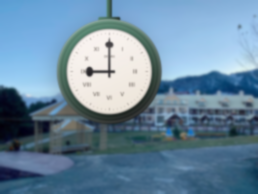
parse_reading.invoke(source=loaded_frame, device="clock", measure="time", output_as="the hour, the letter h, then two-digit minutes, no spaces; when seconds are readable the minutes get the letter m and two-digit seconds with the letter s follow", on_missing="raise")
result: 9h00
